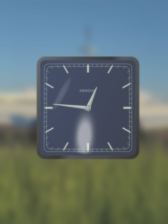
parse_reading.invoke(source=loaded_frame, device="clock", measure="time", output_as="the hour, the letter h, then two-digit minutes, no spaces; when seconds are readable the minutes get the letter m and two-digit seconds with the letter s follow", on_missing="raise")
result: 12h46
